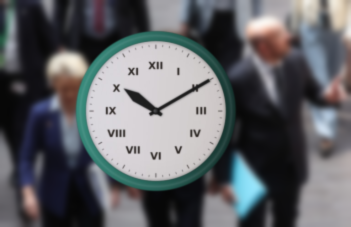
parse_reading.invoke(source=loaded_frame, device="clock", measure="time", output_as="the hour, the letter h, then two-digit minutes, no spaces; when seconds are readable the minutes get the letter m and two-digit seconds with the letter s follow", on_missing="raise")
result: 10h10
